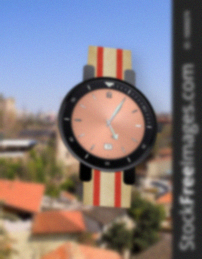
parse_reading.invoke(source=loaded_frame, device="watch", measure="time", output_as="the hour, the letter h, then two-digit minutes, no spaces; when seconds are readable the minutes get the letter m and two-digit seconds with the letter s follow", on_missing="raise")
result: 5h05
